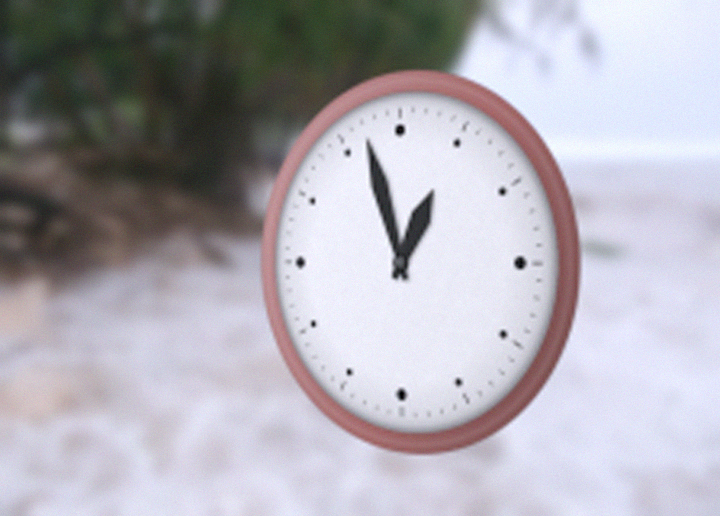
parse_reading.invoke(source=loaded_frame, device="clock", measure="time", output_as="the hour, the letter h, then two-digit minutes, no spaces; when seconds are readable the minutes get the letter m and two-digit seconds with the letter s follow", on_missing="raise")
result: 12h57
